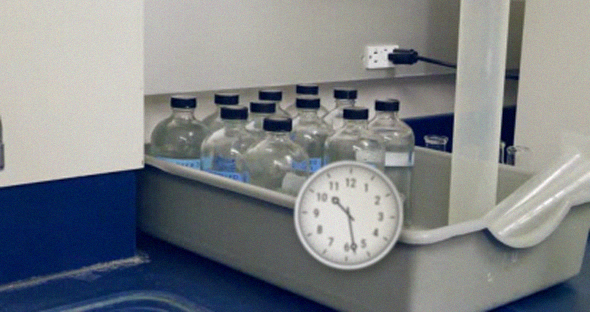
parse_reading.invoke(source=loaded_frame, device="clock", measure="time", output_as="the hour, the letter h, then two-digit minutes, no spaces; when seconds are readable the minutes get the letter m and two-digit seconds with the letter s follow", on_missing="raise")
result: 10h28
